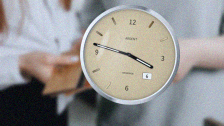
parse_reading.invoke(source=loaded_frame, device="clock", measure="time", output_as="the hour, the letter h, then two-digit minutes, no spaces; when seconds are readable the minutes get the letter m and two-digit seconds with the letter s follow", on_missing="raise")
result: 3h47
